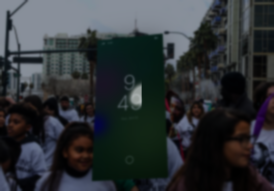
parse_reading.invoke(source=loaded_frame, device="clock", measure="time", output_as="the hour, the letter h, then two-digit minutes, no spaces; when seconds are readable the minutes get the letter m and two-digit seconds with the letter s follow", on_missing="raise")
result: 9h49
